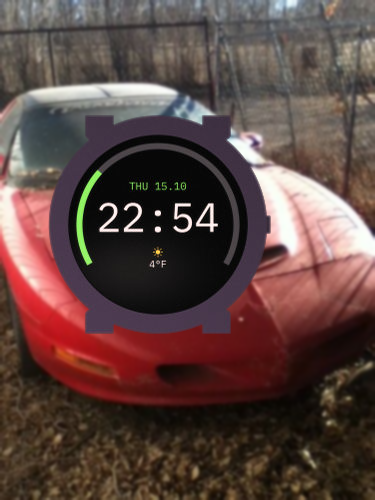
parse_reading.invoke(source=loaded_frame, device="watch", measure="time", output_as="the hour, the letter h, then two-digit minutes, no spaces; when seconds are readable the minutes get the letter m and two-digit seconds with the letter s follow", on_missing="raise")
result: 22h54
